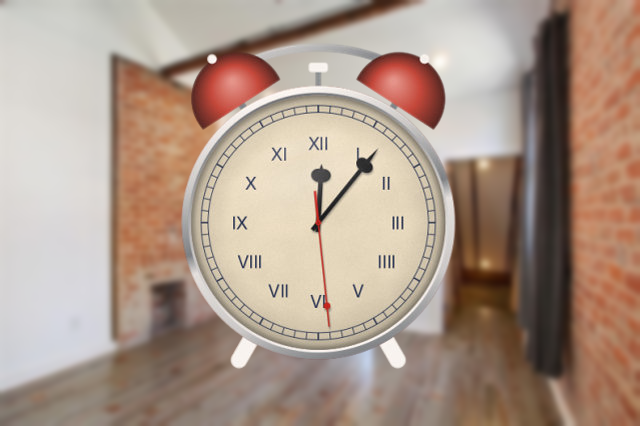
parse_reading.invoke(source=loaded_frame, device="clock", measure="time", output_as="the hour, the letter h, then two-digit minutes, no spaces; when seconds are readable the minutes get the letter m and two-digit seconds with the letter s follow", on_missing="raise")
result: 12h06m29s
